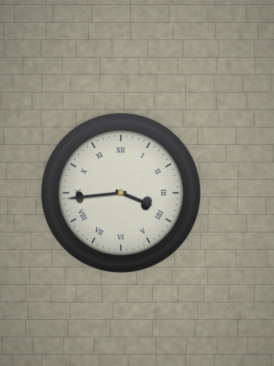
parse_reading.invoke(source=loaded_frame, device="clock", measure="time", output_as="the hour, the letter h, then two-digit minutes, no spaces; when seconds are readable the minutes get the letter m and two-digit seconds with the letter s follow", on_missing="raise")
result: 3h44
